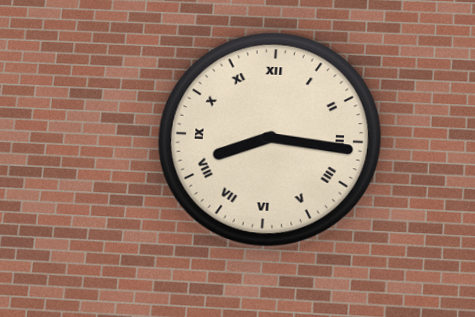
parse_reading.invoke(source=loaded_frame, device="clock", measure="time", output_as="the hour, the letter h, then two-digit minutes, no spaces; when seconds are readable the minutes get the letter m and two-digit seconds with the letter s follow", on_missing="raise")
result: 8h16
